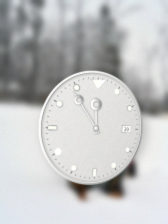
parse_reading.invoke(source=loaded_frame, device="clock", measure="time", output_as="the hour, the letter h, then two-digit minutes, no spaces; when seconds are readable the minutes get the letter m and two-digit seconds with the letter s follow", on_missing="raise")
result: 11h54
